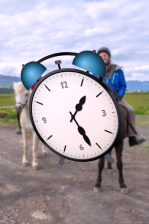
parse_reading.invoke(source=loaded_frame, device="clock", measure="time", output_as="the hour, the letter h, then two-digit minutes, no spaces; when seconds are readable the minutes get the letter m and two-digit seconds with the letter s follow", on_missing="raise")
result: 1h27
